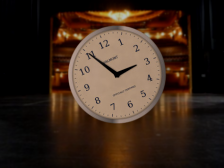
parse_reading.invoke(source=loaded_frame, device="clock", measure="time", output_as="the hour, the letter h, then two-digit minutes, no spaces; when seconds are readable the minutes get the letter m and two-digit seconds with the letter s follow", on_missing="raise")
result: 2h55
